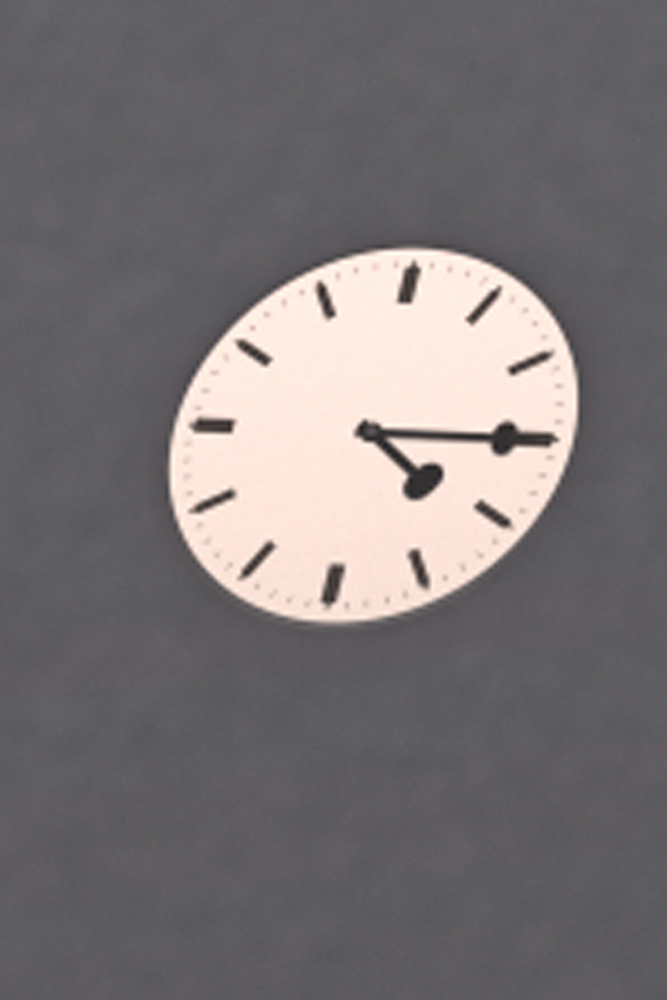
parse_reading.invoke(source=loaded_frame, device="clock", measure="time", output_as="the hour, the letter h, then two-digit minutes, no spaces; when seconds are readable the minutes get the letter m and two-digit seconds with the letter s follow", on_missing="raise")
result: 4h15
